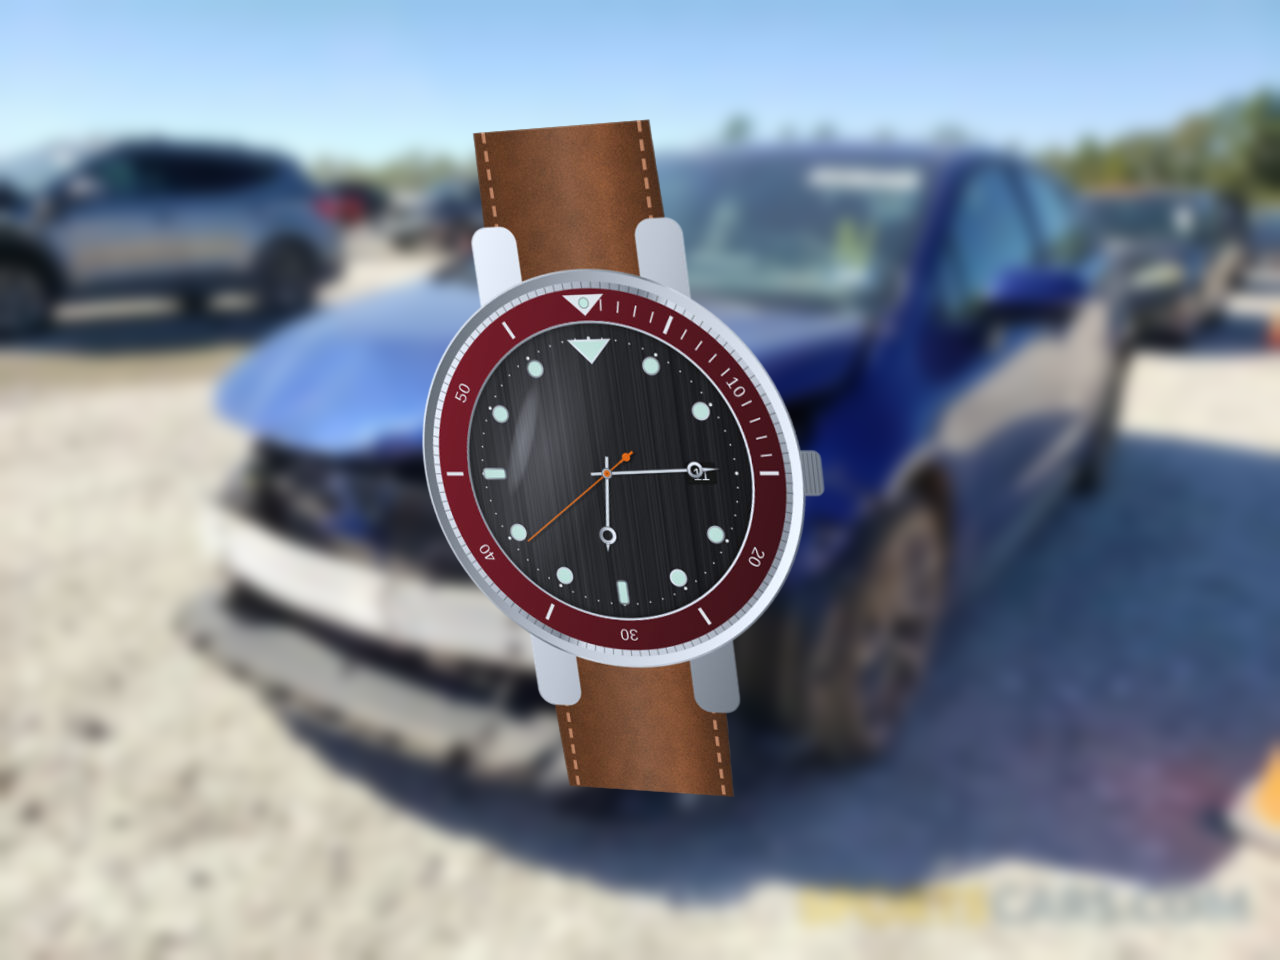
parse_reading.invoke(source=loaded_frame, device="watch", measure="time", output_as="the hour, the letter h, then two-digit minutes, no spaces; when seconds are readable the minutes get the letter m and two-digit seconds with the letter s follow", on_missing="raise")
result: 6h14m39s
